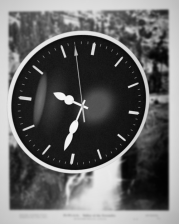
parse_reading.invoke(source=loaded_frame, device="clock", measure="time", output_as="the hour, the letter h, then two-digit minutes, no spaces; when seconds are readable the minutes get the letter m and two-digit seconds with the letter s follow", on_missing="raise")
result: 9h31m57s
